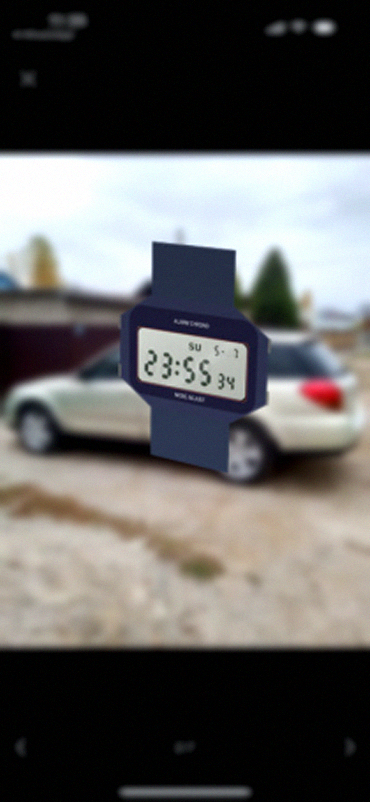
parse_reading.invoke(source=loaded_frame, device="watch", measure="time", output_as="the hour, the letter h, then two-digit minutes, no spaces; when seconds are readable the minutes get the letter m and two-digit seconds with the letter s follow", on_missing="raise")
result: 23h55m34s
